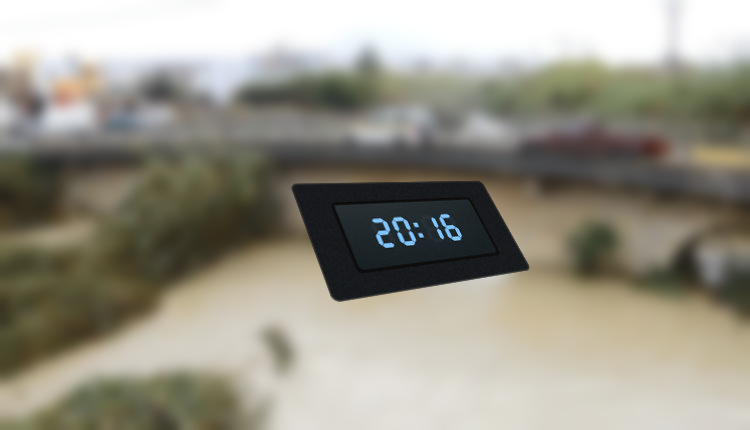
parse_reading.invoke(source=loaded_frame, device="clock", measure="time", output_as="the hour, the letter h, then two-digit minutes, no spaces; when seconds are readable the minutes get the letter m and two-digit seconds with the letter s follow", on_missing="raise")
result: 20h16
